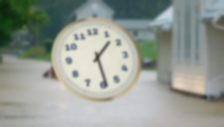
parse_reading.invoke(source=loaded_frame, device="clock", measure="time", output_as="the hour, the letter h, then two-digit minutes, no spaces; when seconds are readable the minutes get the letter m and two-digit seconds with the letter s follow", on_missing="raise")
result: 1h29
